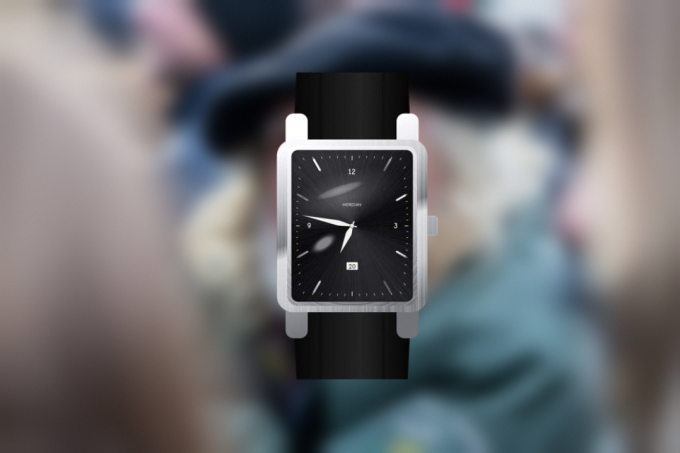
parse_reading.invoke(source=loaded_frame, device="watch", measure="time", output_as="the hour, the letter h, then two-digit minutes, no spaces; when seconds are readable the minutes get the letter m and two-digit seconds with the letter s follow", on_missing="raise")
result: 6h47
